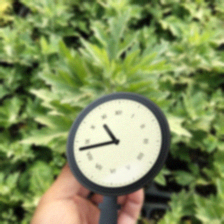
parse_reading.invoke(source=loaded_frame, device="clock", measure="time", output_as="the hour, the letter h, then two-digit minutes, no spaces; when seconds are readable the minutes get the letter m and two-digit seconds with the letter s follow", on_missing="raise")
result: 10h43
